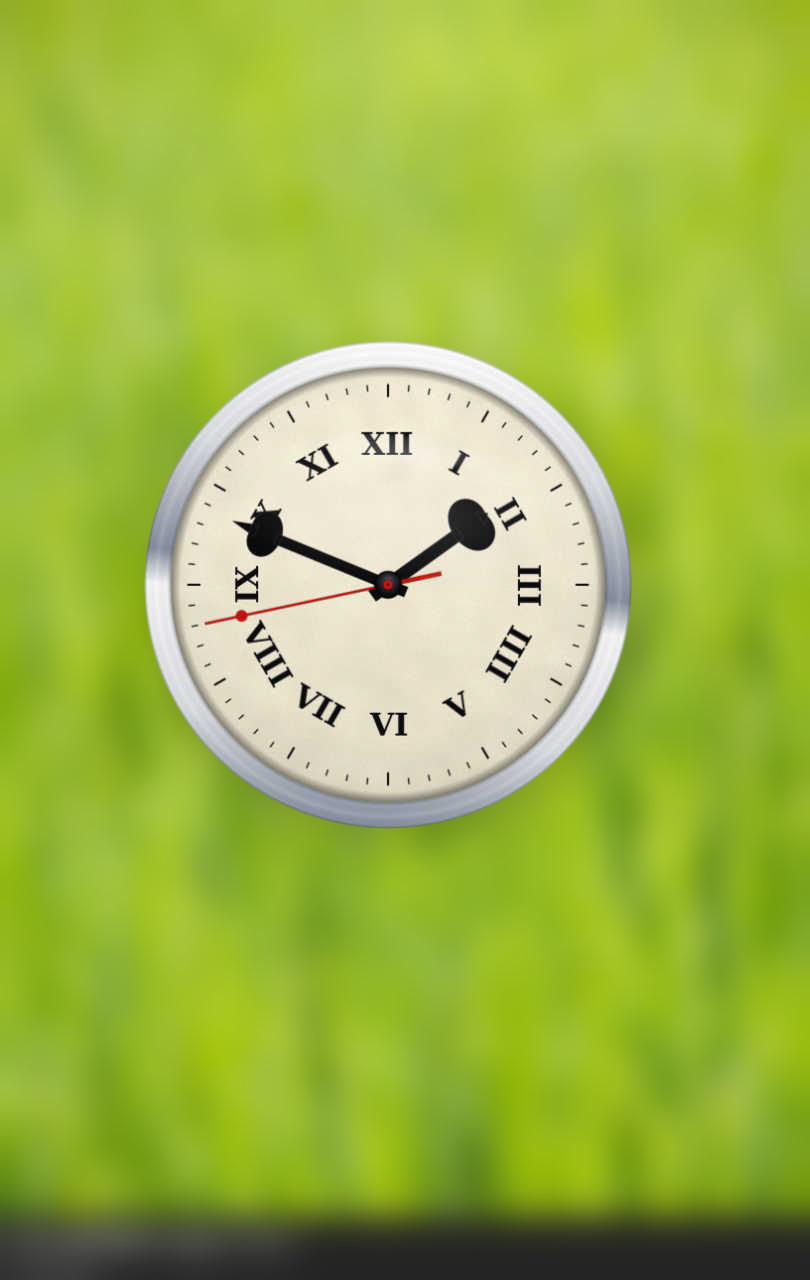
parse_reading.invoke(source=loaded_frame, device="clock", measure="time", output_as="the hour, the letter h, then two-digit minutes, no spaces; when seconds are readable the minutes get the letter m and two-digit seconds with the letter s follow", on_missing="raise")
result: 1h48m43s
